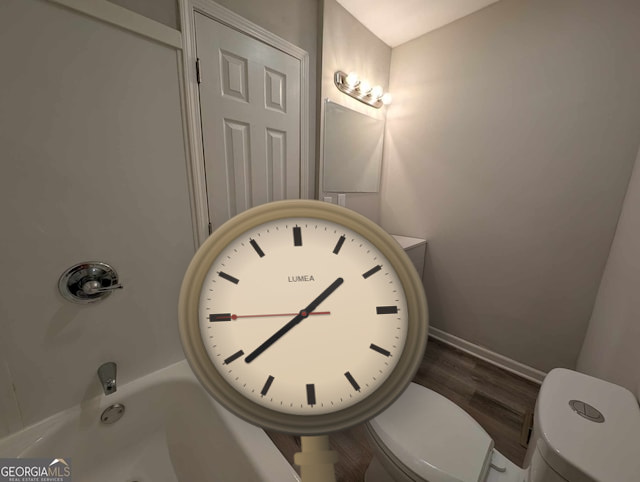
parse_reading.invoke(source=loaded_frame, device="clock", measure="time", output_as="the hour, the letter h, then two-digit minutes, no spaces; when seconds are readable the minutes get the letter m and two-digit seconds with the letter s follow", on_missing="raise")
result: 1h38m45s
